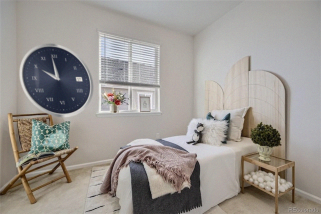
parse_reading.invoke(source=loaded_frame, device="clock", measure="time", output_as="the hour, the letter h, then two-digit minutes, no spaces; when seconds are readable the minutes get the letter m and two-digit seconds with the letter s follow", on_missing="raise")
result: 9h59
